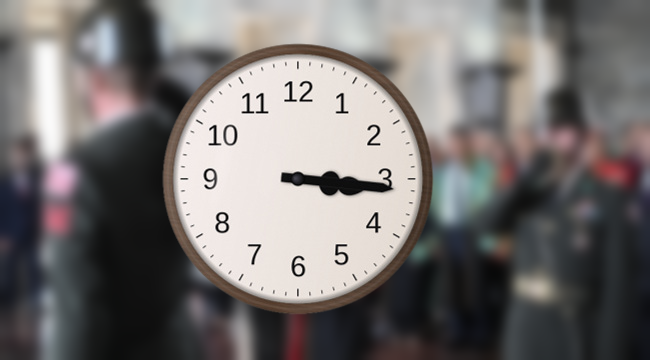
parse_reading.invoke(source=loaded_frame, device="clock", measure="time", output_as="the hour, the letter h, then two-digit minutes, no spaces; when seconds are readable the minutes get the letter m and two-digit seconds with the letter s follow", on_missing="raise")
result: 3h16
